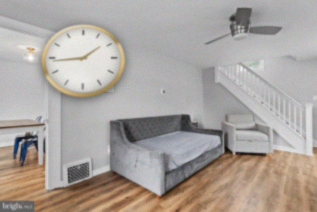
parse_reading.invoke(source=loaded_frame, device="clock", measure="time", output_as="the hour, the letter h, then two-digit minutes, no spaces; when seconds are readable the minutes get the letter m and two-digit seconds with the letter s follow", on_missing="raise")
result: 1h44
